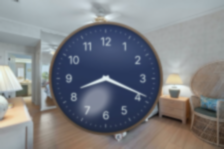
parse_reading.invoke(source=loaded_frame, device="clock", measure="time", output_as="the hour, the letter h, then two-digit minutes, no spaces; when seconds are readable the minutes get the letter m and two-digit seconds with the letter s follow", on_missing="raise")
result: 8h19
